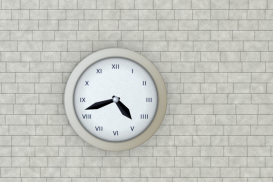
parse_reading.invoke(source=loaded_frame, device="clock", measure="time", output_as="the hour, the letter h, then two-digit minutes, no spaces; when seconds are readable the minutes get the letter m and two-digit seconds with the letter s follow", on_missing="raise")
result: 4h42
